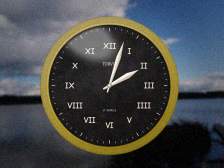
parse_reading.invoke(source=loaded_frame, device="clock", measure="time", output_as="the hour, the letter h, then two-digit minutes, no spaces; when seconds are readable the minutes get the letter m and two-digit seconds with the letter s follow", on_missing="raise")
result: 2h03
